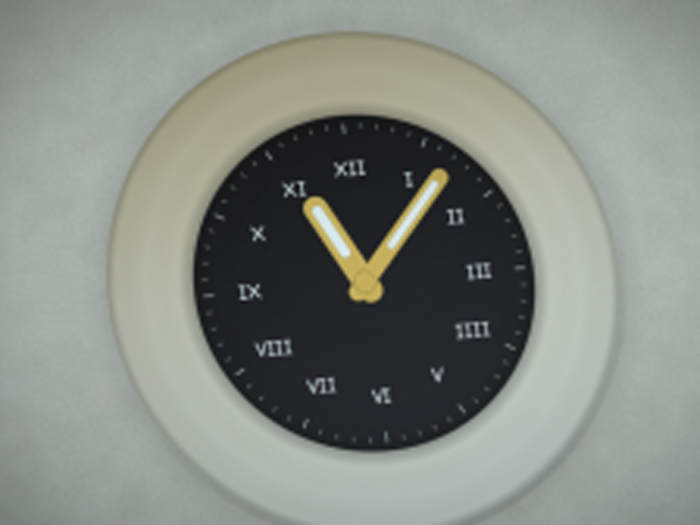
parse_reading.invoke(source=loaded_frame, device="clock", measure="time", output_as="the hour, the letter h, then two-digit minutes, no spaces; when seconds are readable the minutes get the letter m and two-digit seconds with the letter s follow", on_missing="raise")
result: 11h07
